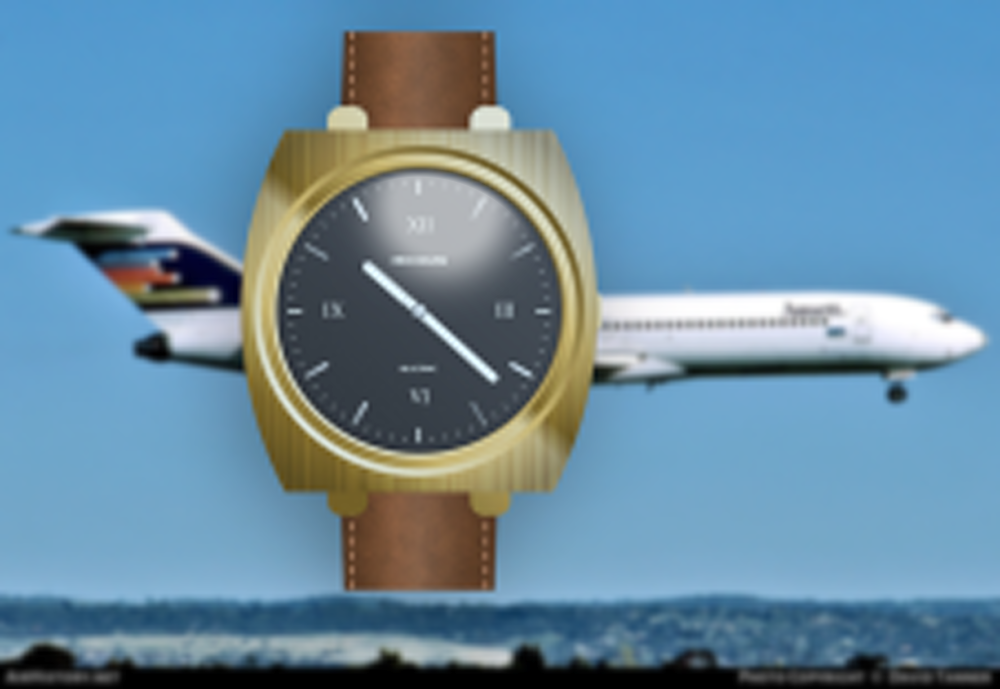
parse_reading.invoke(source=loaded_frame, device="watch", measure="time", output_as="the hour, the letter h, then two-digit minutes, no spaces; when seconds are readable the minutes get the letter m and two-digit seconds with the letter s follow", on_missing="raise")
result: 10h22
